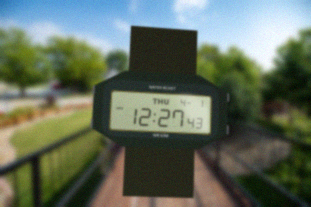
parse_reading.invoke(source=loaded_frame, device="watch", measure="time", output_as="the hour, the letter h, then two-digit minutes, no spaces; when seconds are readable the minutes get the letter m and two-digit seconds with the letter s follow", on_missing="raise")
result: 12h27m43s
